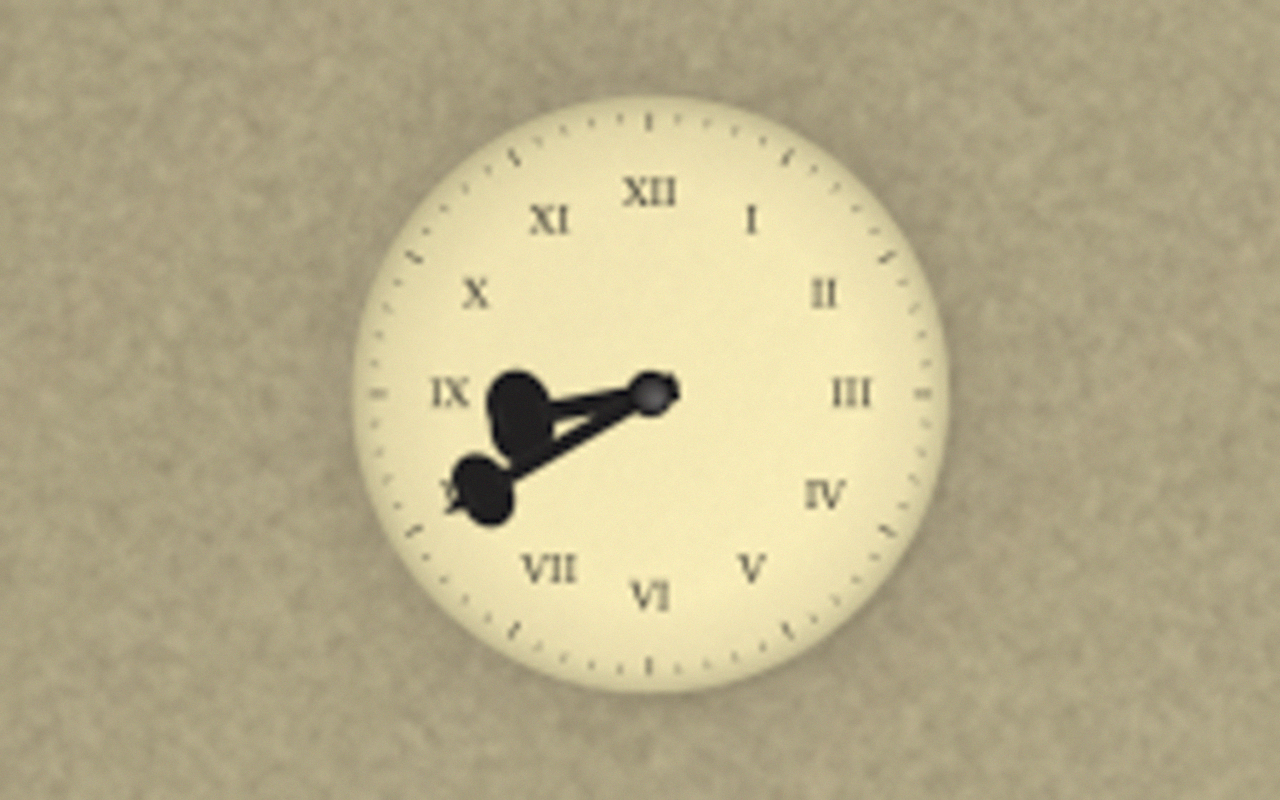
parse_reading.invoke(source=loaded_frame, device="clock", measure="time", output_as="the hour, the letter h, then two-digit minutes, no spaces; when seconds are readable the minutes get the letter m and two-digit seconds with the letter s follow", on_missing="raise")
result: 8h40
